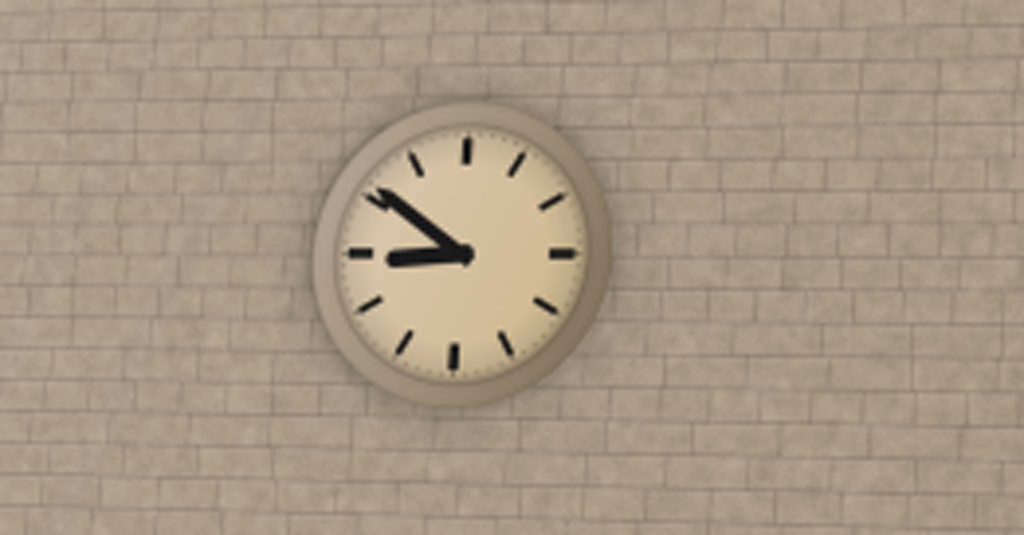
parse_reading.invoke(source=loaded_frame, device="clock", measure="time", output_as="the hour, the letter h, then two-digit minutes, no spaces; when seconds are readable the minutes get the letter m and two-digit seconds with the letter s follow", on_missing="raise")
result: 8h51
